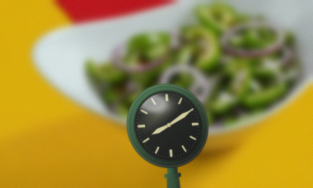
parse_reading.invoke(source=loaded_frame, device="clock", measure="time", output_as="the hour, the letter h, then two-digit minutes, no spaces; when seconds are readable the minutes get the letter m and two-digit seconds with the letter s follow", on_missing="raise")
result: 8h10
